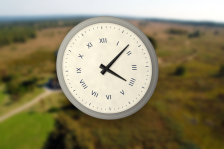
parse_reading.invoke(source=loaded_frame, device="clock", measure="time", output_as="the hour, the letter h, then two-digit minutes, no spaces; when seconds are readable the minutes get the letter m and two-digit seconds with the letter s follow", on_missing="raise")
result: 4h08
